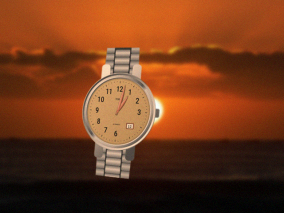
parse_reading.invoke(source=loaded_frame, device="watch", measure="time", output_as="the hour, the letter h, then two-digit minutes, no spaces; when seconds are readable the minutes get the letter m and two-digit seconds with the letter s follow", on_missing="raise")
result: 1h02
